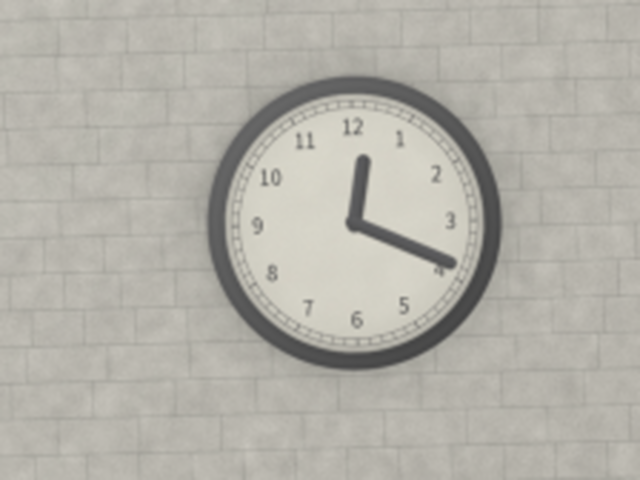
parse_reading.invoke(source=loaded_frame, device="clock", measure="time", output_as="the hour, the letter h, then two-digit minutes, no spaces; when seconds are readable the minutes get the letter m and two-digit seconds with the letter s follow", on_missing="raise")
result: 12h19
